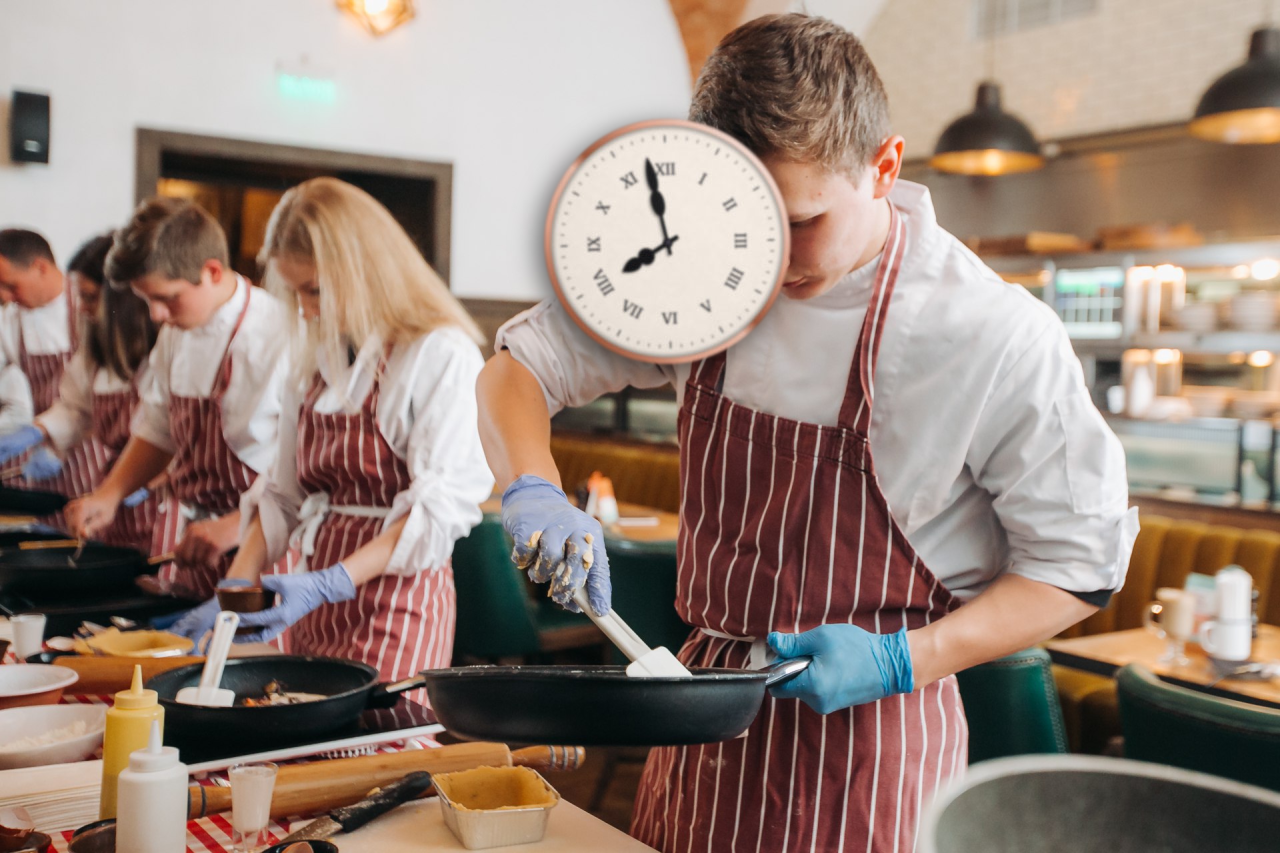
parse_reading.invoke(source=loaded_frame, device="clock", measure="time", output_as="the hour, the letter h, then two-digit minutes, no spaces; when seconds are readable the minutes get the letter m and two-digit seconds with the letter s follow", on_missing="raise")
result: 7h58
